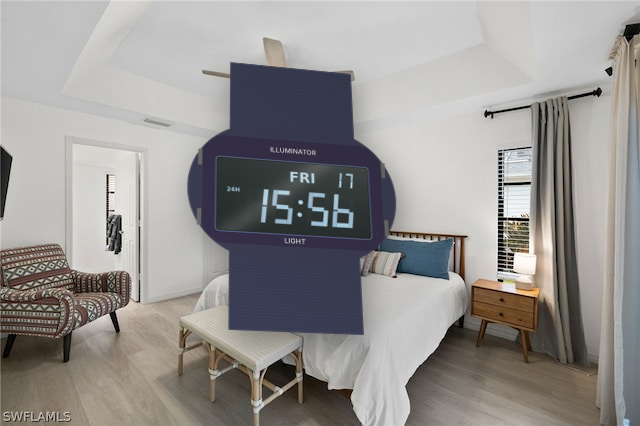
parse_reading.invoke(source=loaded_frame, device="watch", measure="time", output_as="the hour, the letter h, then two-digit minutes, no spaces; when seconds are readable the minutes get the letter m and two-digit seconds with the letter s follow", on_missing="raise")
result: 15h56
